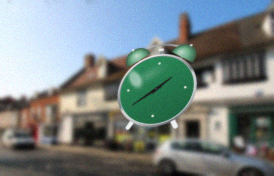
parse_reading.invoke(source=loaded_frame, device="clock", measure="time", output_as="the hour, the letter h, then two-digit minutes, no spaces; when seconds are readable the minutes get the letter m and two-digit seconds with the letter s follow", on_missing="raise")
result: 1h39
